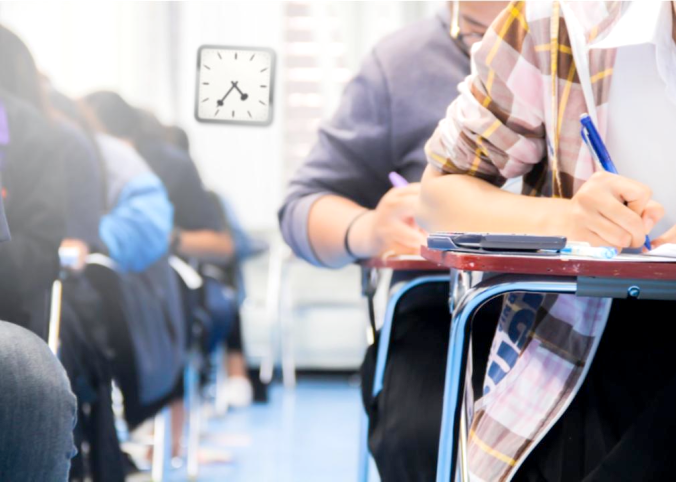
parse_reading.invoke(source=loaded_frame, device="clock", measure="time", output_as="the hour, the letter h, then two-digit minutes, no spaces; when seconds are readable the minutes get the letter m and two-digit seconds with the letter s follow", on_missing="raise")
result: 4h36
